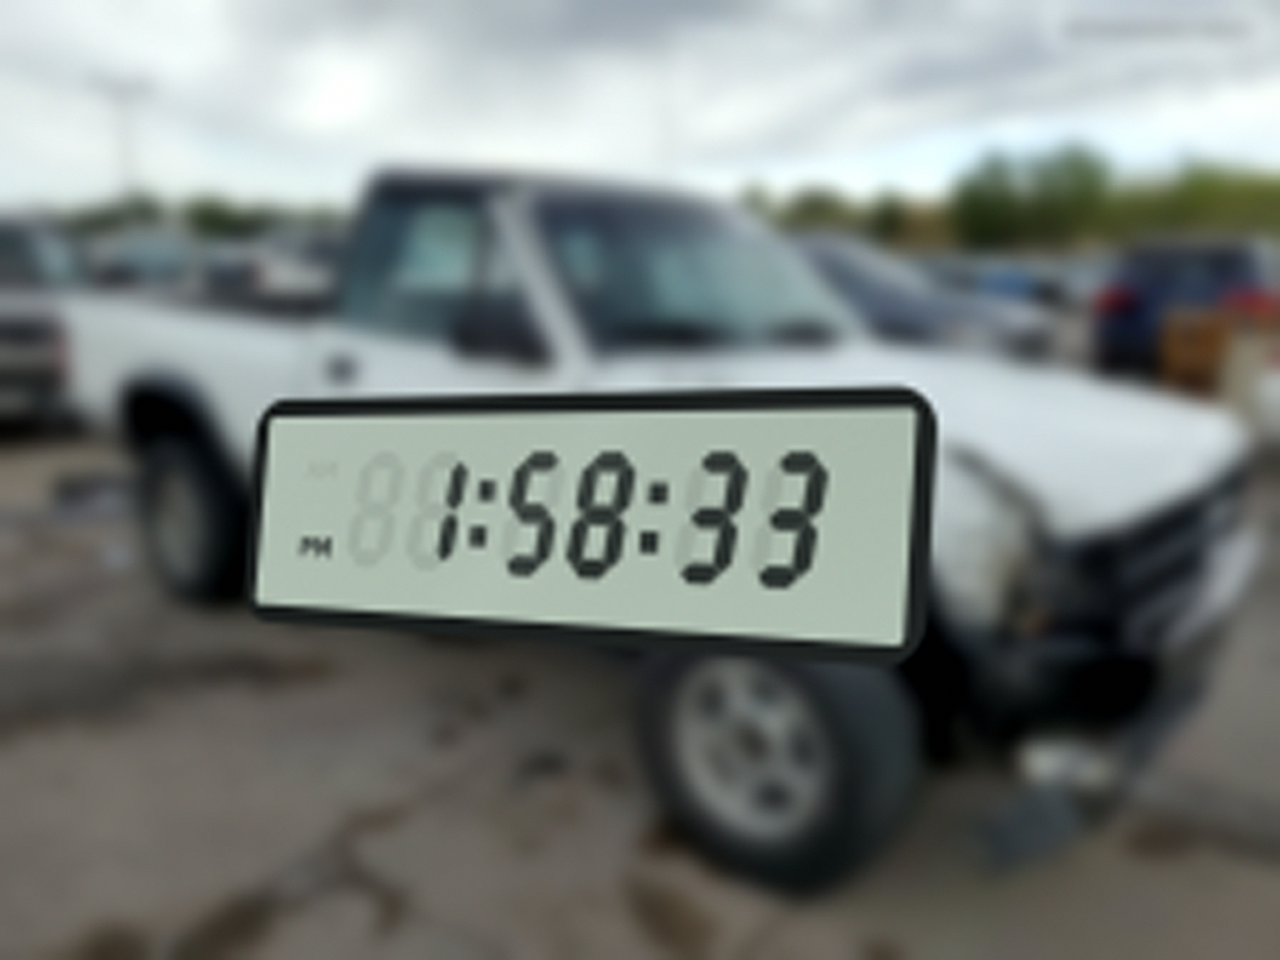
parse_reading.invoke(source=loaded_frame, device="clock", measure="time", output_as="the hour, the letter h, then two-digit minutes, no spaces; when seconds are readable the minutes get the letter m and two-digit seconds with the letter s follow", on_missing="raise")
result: 1h58m33s
